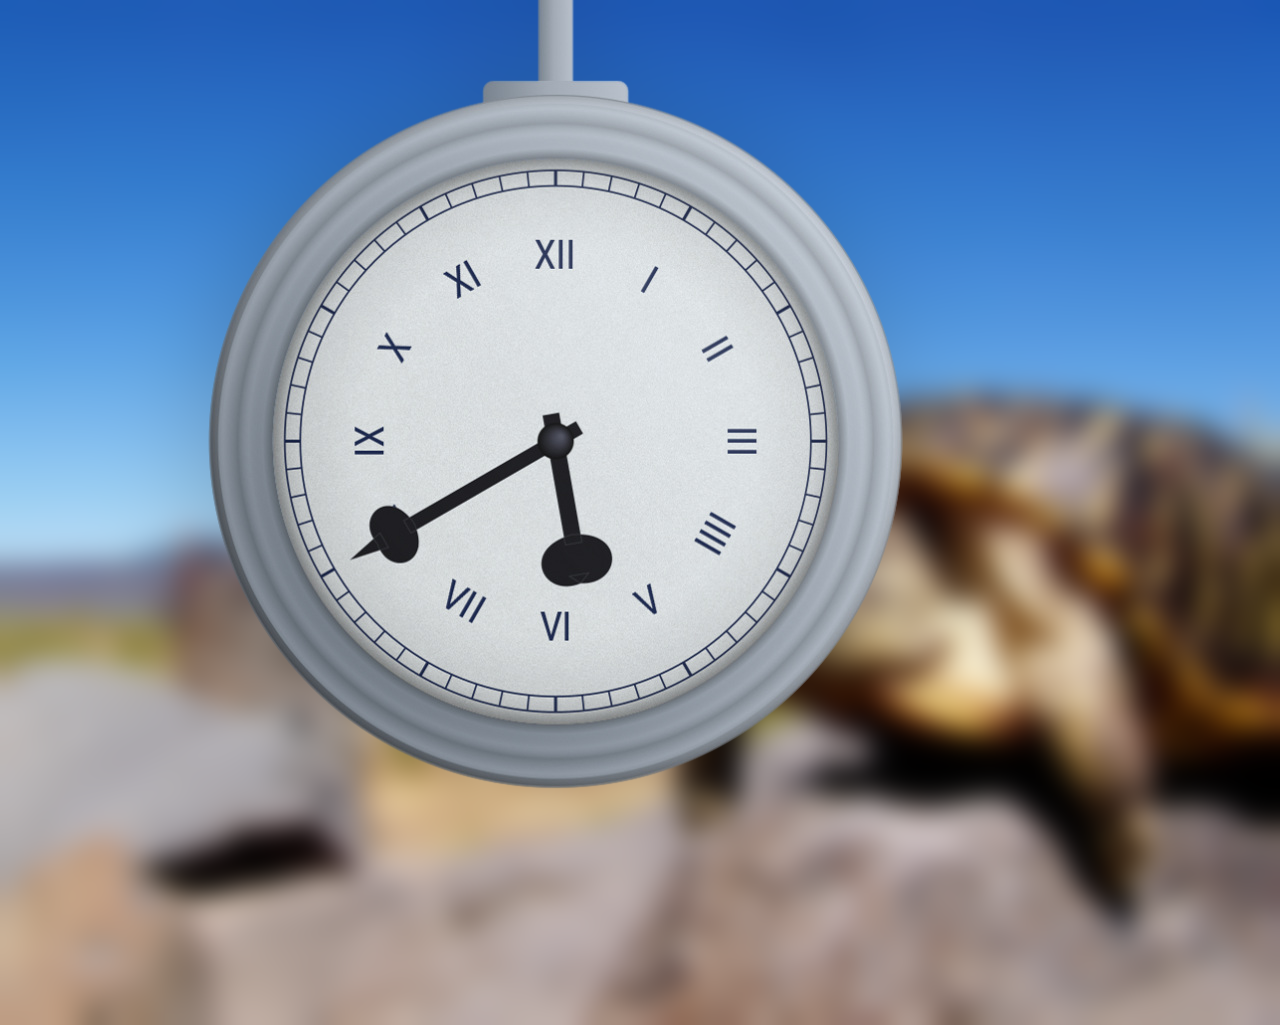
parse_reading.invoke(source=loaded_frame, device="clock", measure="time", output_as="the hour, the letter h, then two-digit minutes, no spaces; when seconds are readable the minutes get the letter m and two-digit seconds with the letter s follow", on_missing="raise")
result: 5h40
